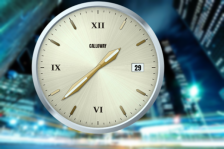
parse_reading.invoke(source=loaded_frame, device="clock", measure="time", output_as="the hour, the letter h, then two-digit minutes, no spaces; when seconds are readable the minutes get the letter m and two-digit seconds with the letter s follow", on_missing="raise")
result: 1h38
